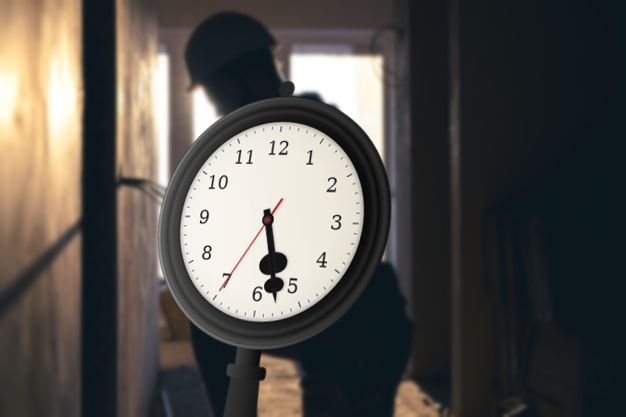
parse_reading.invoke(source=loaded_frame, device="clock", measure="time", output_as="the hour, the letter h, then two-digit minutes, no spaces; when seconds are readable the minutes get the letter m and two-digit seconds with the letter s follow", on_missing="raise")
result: 5h27m35s
